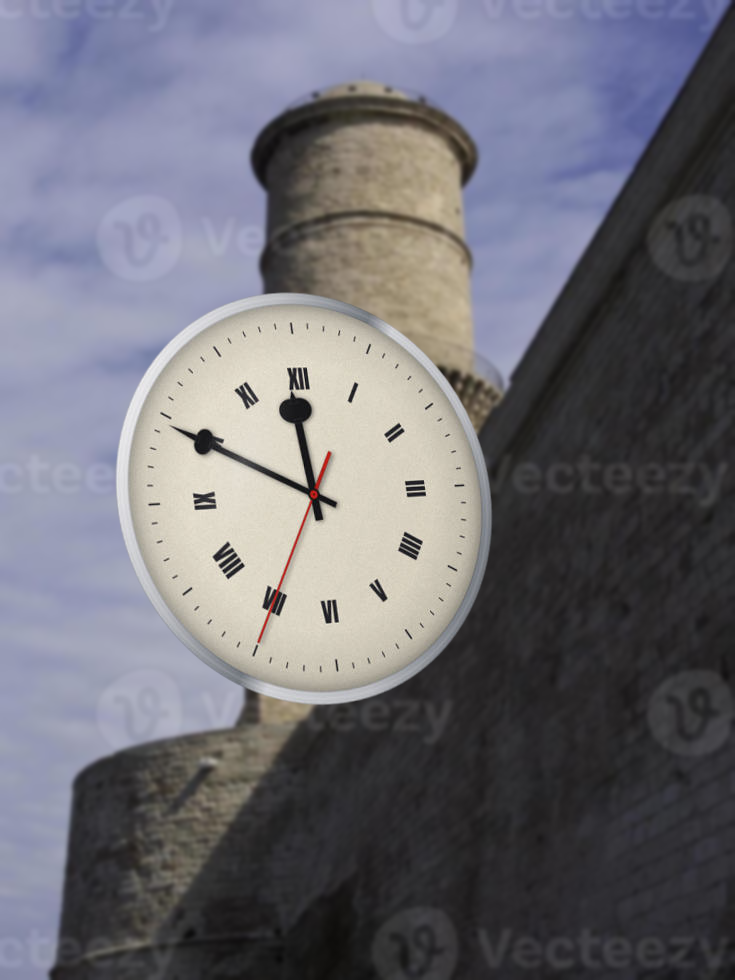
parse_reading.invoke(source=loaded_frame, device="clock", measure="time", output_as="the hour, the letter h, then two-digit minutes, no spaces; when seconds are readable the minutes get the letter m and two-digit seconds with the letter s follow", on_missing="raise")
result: 11h49m35s
